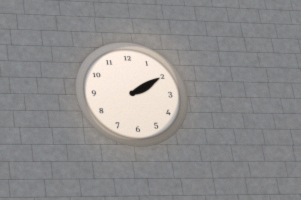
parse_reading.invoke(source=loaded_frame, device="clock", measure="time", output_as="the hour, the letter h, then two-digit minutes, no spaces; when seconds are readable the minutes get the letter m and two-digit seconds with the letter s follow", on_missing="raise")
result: 2h10
